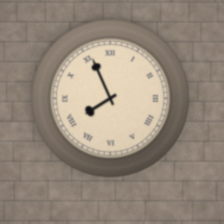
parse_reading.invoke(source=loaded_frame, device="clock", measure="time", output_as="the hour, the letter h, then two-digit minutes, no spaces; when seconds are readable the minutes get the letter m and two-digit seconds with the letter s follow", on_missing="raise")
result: 7h56
